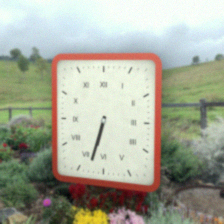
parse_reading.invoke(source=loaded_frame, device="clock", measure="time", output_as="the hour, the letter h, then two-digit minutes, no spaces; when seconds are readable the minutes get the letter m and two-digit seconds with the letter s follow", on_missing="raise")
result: 6h33
